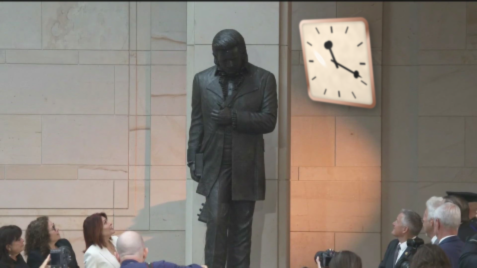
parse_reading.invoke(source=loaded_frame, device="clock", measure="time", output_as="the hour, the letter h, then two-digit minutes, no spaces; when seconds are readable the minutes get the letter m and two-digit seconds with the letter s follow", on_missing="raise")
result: 11h19
